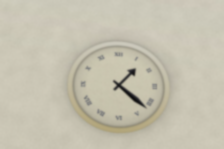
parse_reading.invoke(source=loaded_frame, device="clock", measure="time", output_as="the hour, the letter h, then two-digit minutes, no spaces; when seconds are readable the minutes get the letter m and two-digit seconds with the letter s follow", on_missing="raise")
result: 1h22
